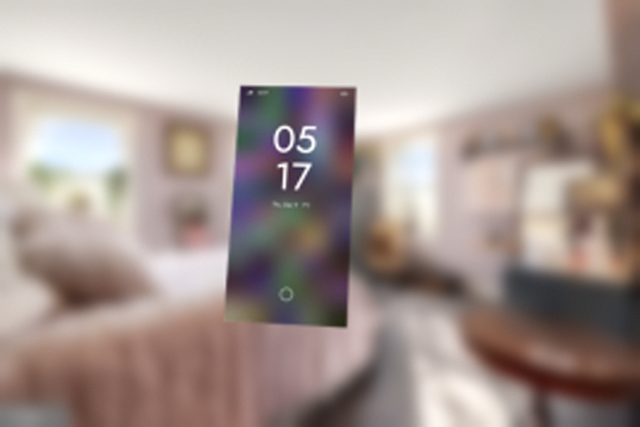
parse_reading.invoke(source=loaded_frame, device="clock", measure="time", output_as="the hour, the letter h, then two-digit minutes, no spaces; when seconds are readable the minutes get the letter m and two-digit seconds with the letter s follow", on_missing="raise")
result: 5h17
